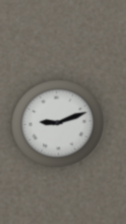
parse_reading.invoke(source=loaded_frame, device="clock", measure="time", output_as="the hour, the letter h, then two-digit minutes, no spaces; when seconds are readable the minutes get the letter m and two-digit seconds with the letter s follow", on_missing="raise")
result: 9h12
